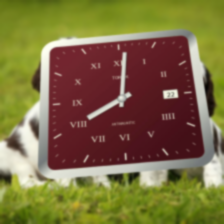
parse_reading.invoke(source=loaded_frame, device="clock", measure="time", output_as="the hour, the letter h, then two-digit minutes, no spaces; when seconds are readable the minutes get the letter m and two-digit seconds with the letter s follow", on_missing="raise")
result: 8h01
